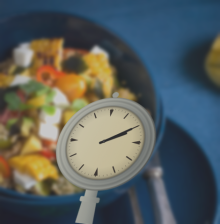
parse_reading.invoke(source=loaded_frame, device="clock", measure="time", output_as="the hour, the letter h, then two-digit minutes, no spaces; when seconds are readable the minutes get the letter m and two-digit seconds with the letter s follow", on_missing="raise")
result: 2h10
